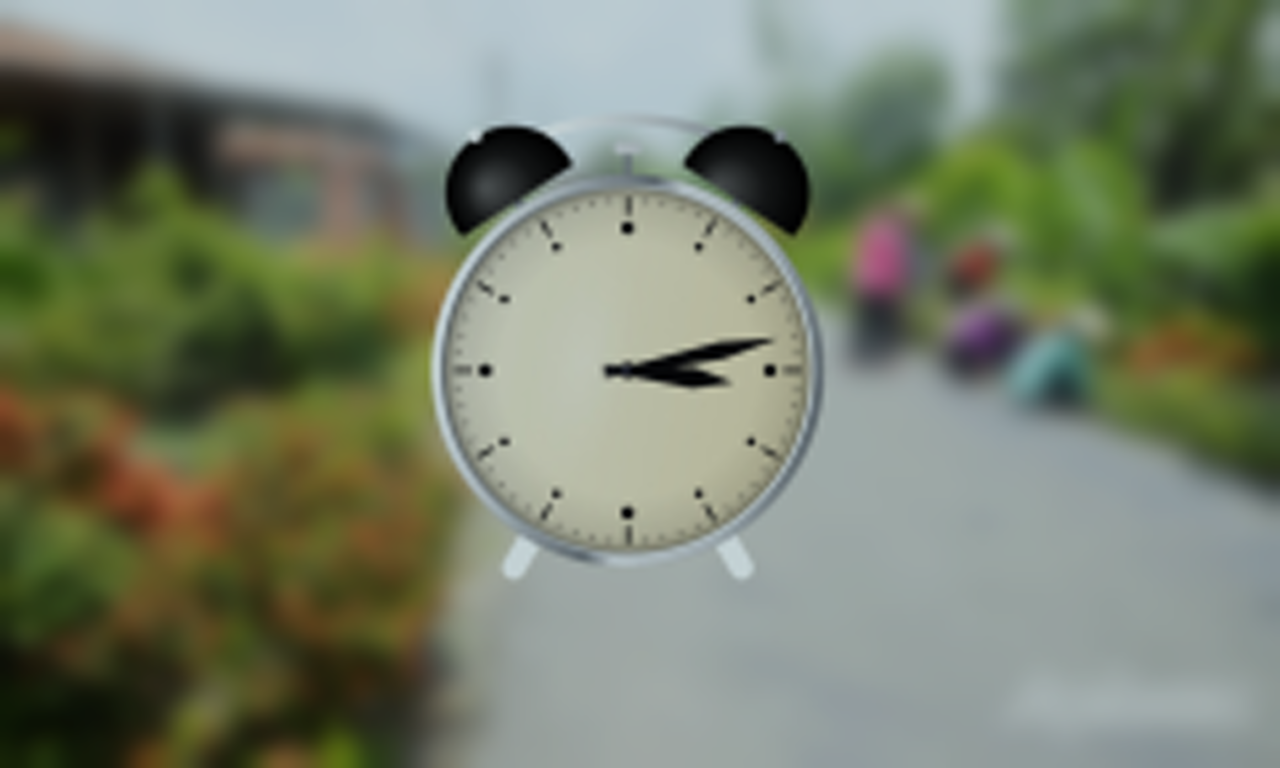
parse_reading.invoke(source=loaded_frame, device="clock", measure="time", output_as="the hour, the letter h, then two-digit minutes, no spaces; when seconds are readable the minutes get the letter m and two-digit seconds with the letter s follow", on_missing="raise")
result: 3h13
